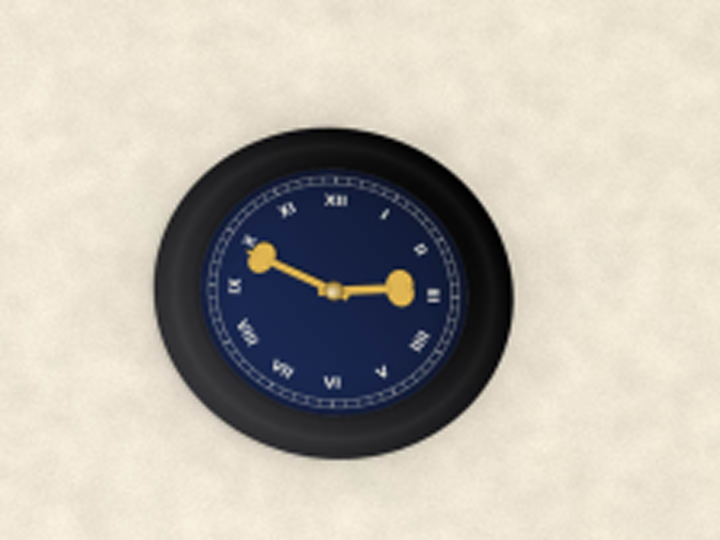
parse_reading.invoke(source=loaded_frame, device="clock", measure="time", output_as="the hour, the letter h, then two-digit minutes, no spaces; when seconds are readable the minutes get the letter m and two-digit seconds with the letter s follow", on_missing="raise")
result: 2h49
